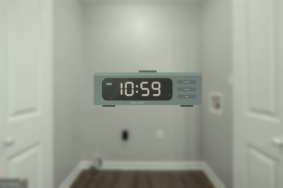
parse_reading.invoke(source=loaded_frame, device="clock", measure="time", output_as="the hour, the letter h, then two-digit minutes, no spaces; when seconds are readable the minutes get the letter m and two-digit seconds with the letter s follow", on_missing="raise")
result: 10h59
